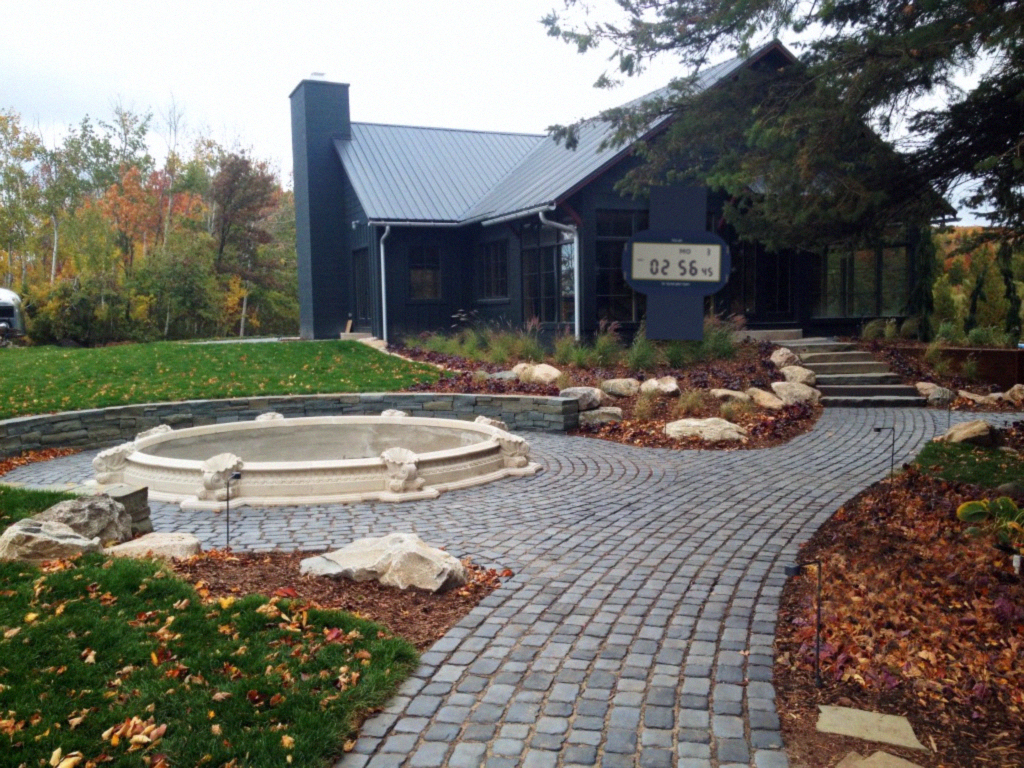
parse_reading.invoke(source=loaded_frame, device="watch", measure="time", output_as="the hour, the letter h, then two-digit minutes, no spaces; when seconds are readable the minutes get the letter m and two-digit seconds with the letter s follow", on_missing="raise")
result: 2h56
